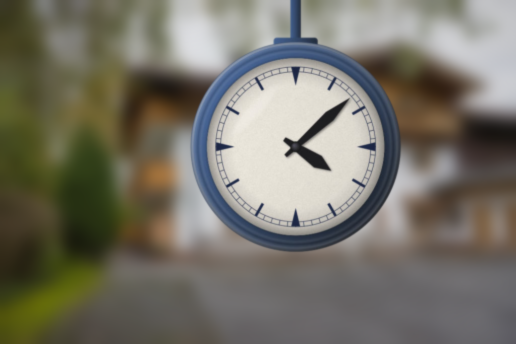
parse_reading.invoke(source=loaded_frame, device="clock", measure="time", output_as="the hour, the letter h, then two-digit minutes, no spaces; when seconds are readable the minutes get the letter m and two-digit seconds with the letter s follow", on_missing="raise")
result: 4h08
